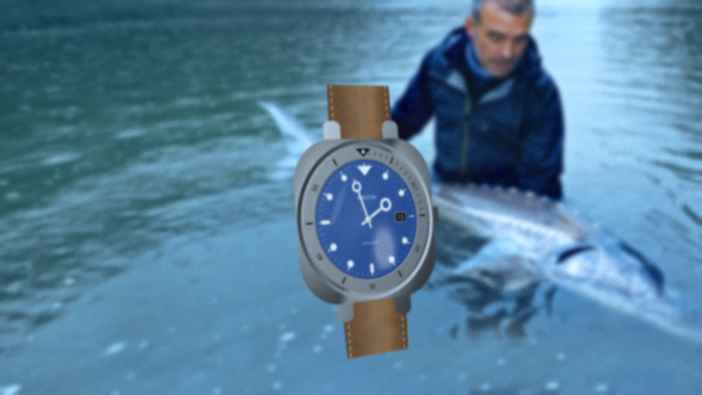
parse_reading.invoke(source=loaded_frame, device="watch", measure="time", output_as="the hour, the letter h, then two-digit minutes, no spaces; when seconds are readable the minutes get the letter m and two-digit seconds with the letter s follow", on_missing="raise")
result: 1h57
